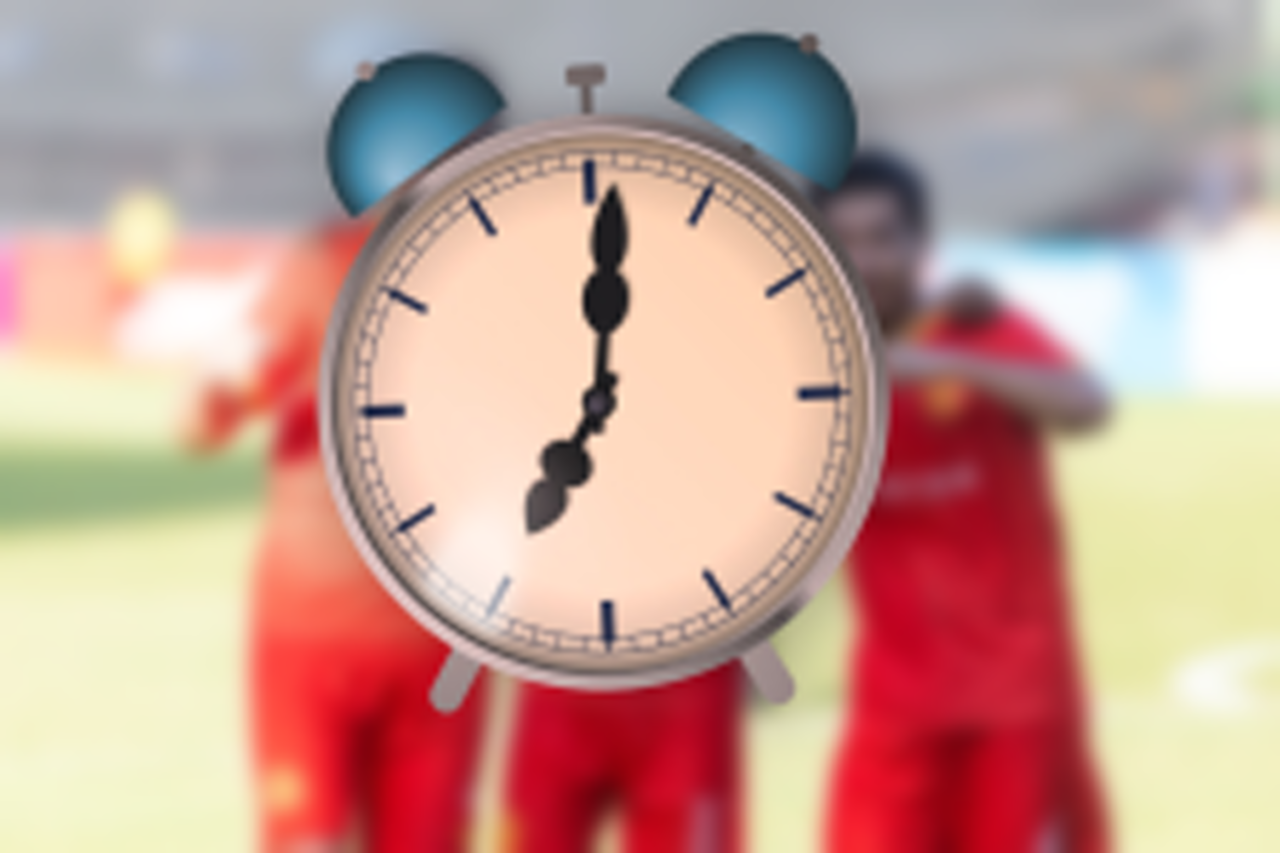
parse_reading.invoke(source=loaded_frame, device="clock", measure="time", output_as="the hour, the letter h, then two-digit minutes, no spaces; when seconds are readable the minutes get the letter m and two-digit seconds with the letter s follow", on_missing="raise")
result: 7h01
